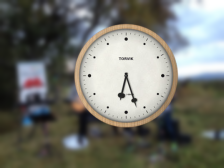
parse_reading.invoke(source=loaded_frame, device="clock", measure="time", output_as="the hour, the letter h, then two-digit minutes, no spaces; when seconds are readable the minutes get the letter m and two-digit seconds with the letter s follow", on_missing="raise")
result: 6h27
